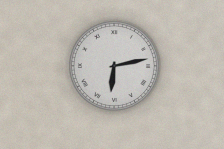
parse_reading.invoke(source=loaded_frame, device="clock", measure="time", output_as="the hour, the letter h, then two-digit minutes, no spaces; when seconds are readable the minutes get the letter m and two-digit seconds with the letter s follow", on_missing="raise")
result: 6h13
